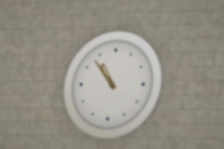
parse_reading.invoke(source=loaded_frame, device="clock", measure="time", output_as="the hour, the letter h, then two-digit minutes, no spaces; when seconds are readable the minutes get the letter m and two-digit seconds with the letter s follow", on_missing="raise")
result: 10h53
